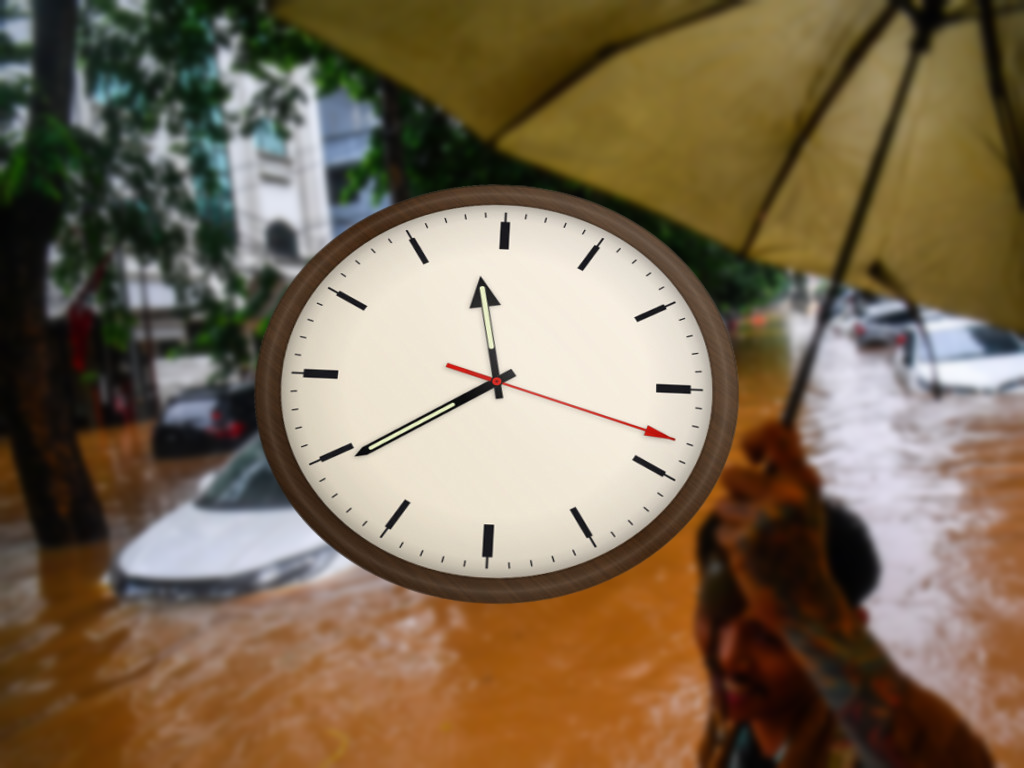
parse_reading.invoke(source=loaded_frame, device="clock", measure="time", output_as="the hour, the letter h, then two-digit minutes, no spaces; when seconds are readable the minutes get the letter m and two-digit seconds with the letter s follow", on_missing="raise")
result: 11h39m18s
